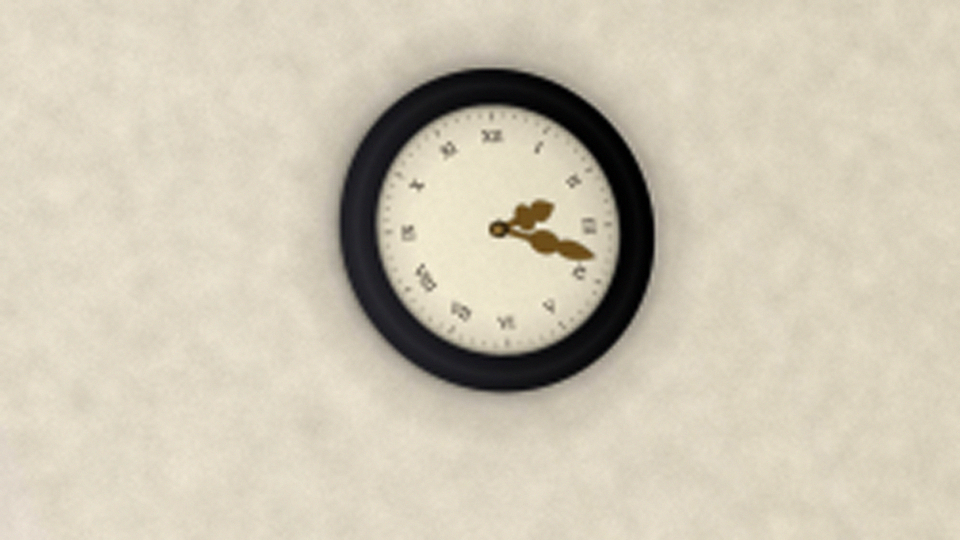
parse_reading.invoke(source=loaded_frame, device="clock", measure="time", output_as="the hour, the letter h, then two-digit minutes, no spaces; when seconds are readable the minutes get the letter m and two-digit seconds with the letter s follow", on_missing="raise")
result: 2h18
